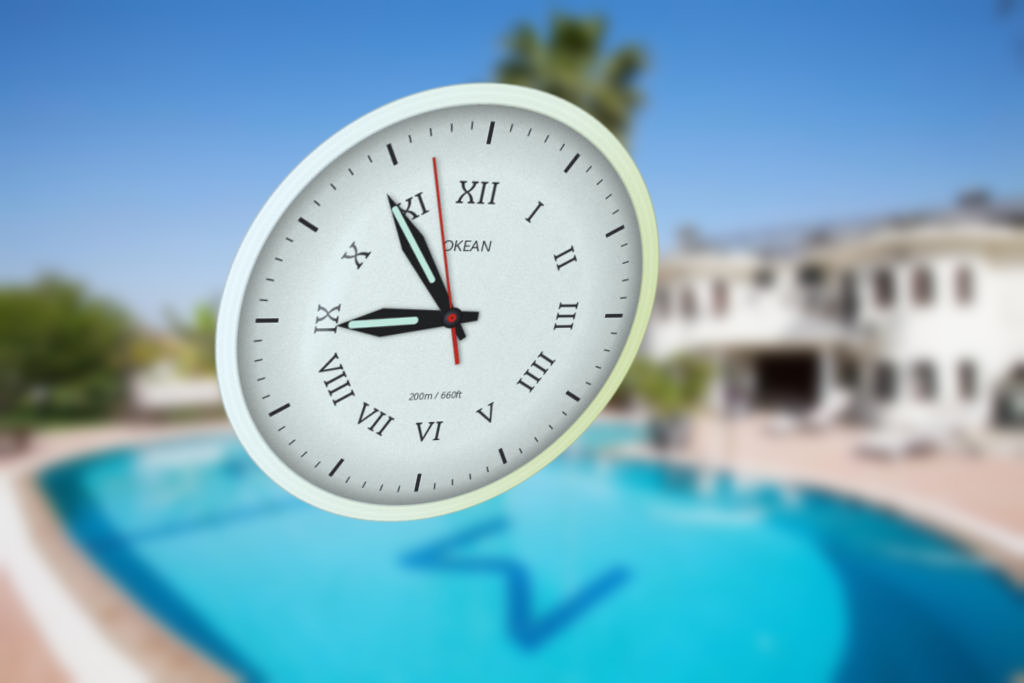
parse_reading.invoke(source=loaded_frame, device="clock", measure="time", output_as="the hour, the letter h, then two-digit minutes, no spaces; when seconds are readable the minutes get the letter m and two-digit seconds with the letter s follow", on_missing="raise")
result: 8h53m57s
